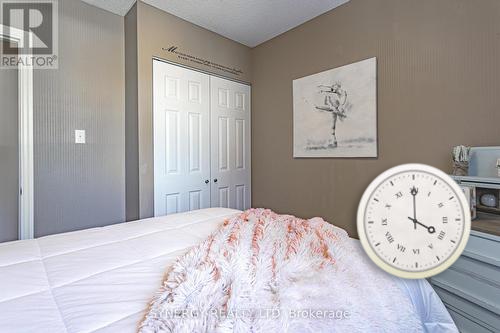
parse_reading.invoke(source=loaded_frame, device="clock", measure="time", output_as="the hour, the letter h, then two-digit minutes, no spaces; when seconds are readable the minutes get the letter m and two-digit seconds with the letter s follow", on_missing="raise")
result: 4h00
